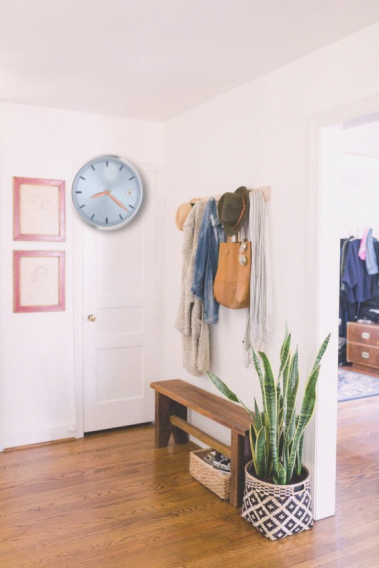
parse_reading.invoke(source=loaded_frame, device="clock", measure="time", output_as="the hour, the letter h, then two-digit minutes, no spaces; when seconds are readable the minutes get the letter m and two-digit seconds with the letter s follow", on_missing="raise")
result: 8h22
